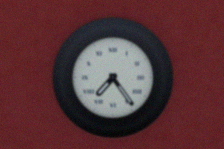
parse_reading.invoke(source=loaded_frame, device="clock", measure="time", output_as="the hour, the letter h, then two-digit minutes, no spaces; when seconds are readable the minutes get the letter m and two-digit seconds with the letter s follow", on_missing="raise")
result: 7h24
